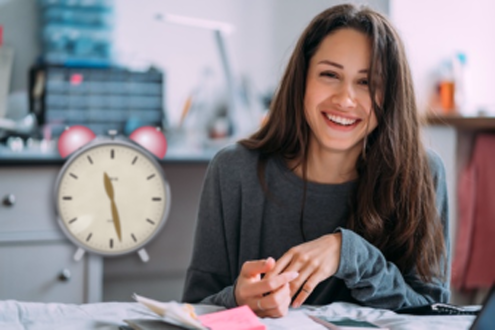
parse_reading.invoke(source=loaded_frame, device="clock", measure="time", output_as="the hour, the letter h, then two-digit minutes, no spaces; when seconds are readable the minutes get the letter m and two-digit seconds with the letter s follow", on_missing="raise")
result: 11h28
